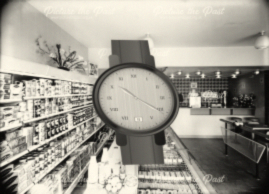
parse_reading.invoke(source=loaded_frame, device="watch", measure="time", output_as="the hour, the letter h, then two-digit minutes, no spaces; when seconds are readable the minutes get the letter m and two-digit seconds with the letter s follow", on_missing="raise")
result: 10h21
